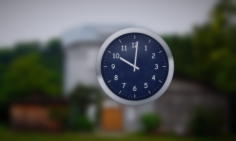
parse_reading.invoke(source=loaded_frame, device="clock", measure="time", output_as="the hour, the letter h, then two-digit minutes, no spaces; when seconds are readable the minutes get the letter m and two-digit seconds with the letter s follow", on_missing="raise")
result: 10h01
